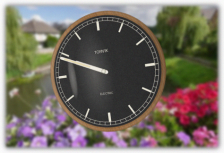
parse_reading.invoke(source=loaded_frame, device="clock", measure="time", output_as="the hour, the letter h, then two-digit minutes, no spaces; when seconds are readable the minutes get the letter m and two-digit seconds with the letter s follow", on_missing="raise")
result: 9h49
